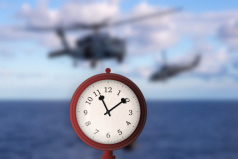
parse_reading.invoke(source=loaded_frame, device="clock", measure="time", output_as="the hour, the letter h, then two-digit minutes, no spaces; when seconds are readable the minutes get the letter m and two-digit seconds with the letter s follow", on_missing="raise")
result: 11h09
